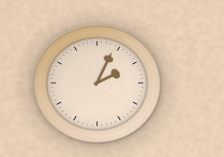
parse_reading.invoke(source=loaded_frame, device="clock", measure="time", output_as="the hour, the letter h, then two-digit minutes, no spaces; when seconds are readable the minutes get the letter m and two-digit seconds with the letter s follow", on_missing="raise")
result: 2h04
